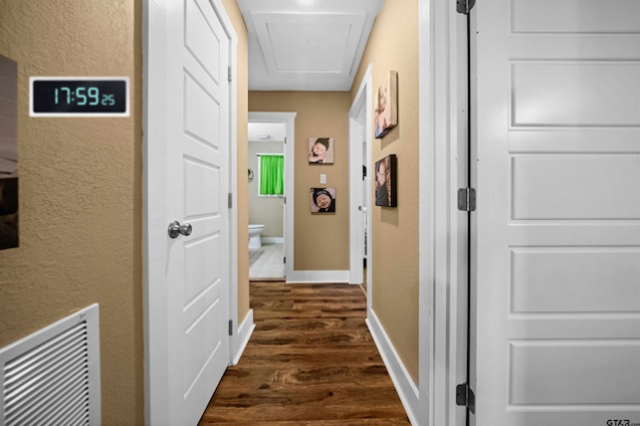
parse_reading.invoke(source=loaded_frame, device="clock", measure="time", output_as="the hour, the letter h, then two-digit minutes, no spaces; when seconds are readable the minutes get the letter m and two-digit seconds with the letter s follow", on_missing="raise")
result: 17h59m25s
